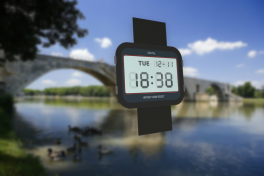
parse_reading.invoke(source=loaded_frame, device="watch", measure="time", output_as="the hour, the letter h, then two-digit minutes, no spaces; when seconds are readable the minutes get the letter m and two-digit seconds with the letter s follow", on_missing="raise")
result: 18h38
